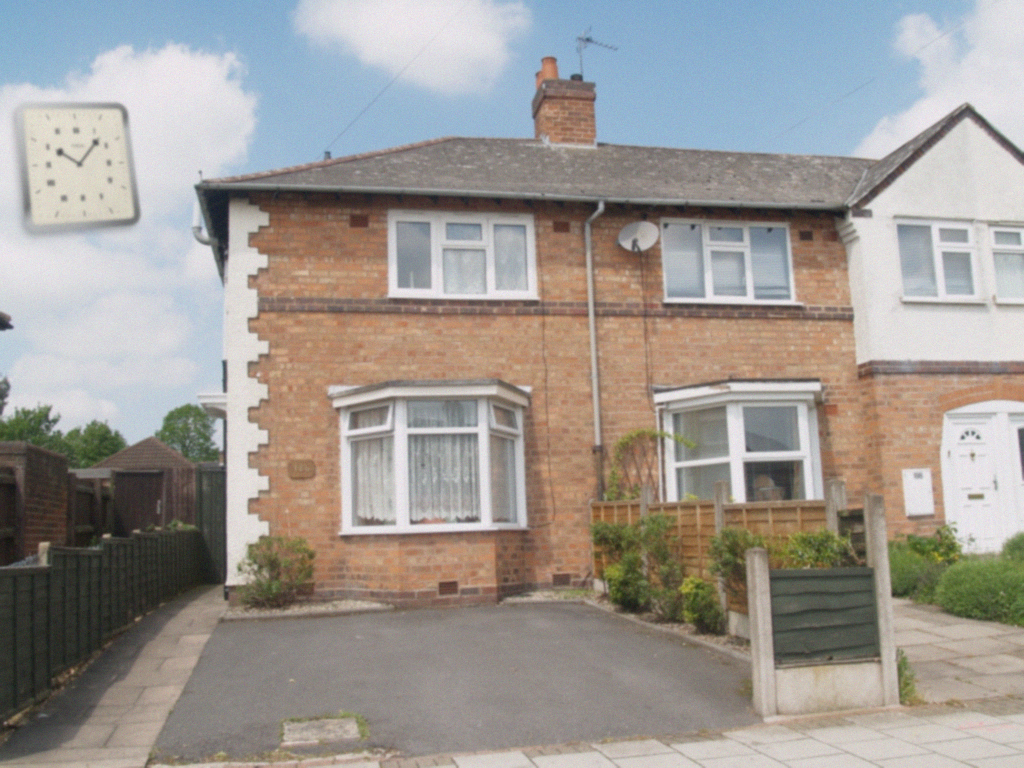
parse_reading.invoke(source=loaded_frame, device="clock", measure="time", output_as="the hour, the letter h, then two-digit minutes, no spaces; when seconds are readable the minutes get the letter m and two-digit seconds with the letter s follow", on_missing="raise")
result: 10h07
